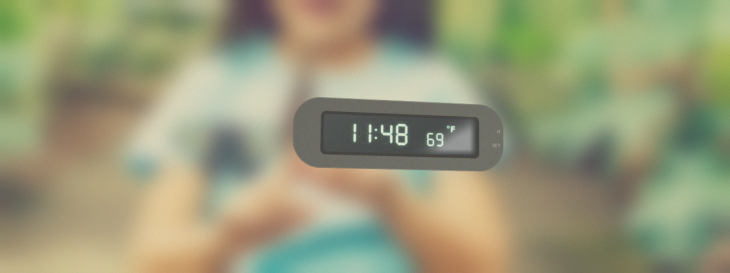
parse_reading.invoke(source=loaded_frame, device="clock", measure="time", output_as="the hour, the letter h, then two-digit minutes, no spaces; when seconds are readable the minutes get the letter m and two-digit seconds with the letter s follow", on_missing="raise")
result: 11h48
